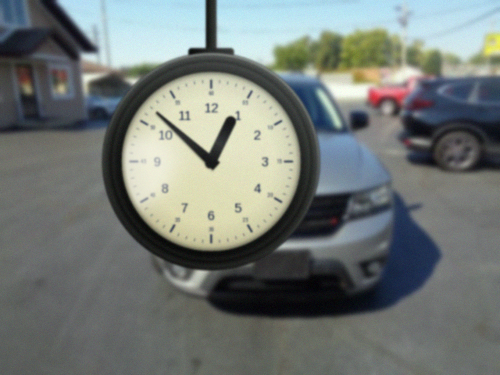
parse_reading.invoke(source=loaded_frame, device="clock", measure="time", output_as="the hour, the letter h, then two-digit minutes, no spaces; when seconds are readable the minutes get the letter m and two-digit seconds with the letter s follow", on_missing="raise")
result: 12h52
